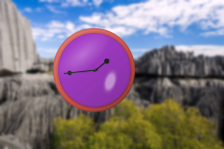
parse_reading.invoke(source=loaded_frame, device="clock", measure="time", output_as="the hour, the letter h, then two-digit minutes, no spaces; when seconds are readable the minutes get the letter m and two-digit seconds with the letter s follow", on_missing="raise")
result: 1h44
